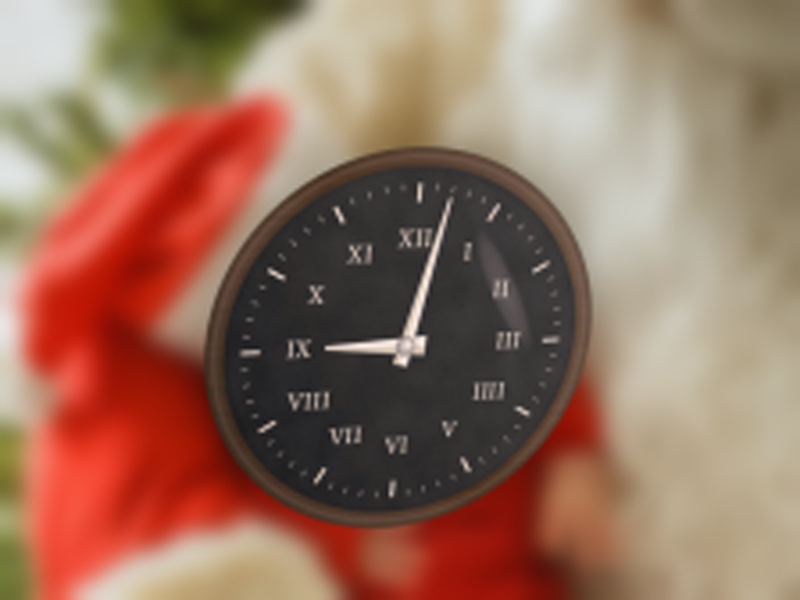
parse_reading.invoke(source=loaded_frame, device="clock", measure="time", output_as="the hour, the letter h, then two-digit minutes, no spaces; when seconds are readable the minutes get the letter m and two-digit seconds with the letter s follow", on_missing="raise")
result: 9h02
